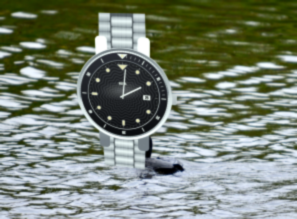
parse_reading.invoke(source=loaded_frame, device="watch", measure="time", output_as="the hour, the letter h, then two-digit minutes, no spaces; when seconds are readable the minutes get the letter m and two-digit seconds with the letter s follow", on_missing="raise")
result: 2h01
